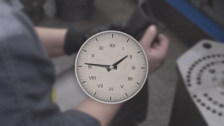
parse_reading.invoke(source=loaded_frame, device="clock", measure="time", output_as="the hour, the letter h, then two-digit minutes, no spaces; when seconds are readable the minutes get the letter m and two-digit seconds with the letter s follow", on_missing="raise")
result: 1h46
